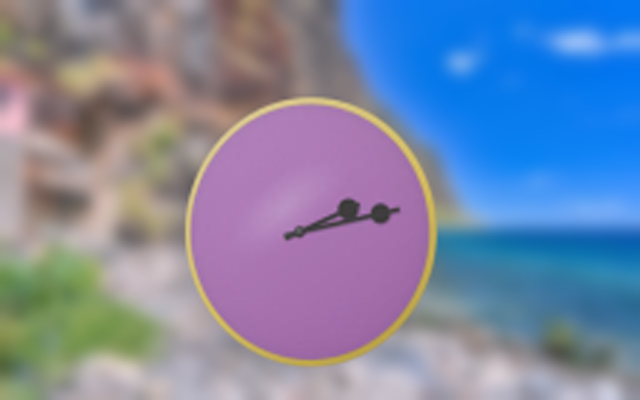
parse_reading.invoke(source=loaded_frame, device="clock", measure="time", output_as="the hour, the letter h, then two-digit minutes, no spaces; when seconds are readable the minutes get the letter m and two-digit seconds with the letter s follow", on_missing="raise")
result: 2h13
